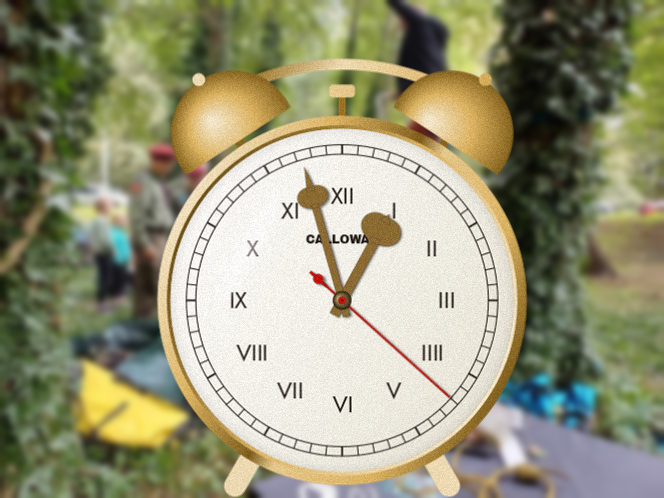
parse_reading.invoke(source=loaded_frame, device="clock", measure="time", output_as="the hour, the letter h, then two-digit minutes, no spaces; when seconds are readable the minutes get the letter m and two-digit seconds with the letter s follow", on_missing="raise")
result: 12h57m22s
